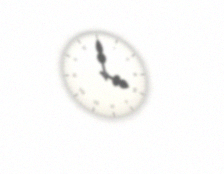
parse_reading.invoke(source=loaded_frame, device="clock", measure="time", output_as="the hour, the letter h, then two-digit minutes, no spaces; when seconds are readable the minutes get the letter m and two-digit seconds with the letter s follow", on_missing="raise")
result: 4h00
